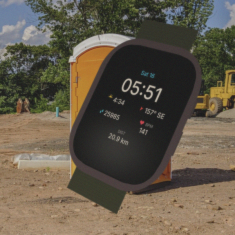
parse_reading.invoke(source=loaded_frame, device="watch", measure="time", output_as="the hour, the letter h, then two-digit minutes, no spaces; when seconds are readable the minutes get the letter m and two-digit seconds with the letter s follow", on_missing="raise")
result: 5h51
